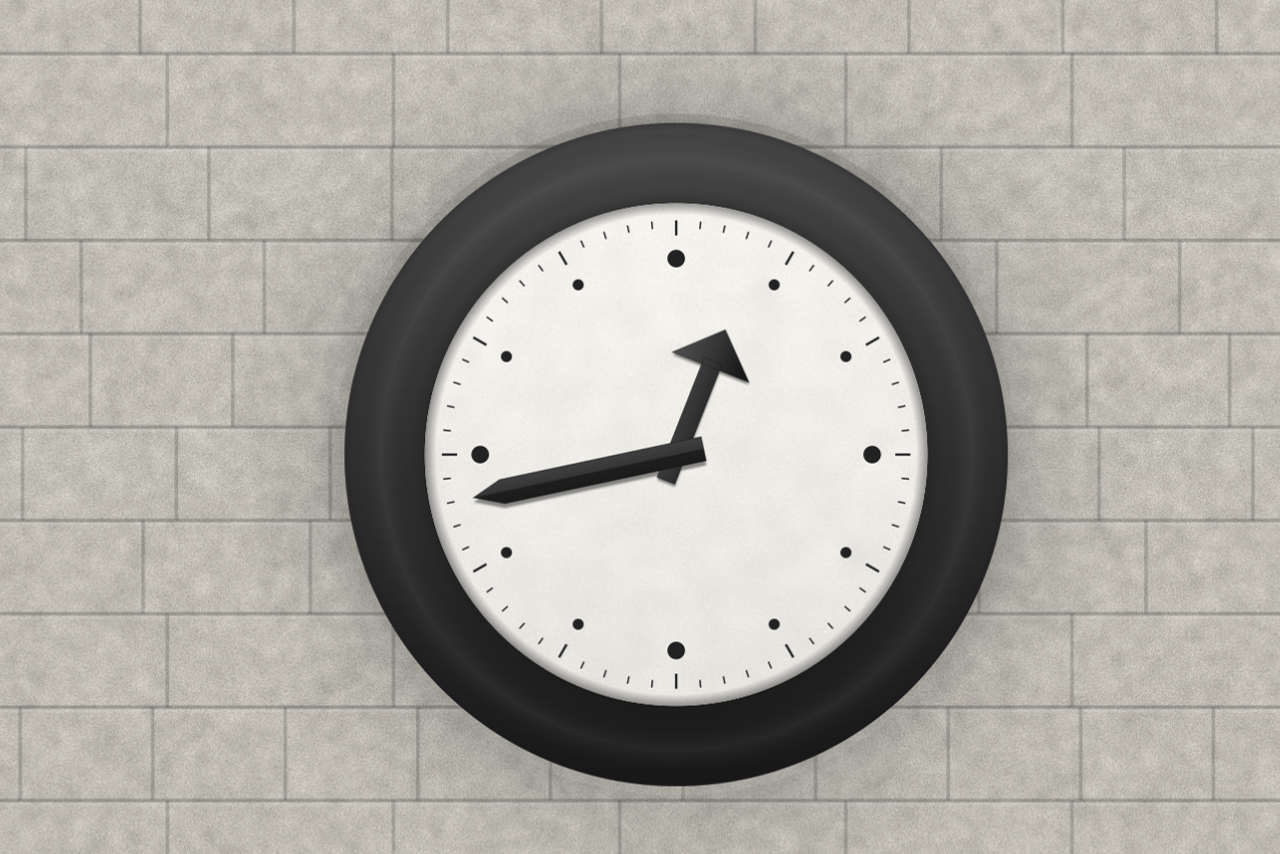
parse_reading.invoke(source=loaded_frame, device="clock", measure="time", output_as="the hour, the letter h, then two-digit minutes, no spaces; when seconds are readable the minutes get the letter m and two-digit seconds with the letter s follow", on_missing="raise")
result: 12h43
